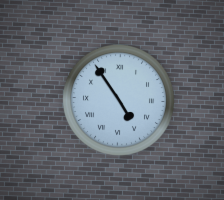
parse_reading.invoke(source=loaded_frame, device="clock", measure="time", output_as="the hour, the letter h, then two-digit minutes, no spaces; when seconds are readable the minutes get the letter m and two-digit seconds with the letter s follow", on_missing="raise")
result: 4h54
